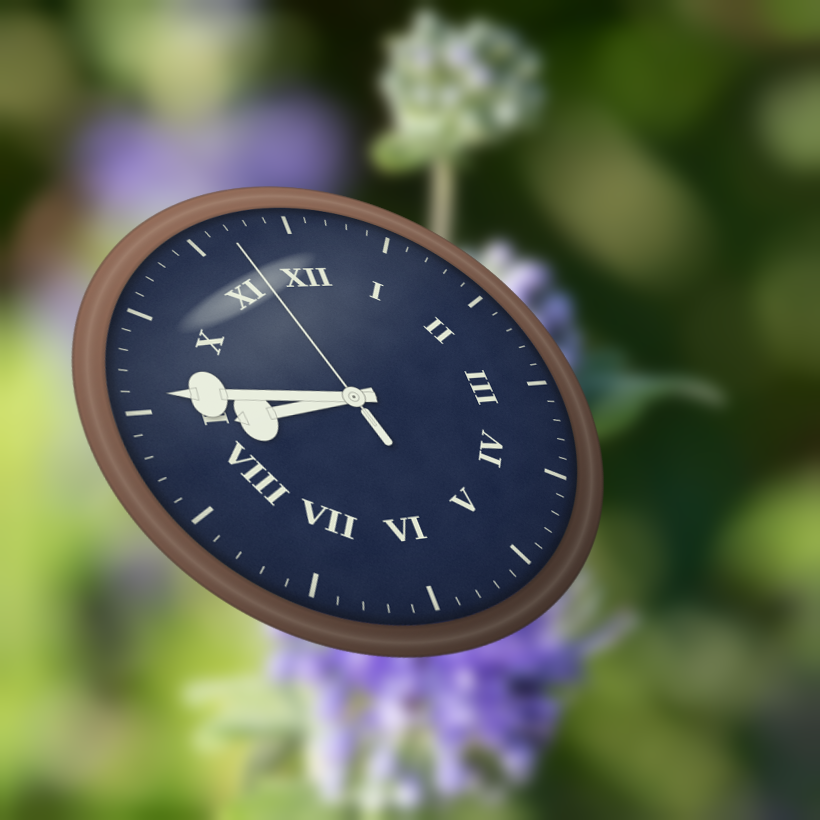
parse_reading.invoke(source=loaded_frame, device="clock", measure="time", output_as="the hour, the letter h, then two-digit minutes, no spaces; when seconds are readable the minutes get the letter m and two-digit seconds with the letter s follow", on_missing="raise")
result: 8h45m57s
